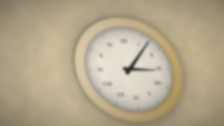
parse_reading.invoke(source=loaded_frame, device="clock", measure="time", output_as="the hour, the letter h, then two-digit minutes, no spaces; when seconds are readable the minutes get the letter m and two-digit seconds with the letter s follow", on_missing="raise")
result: 3h07
